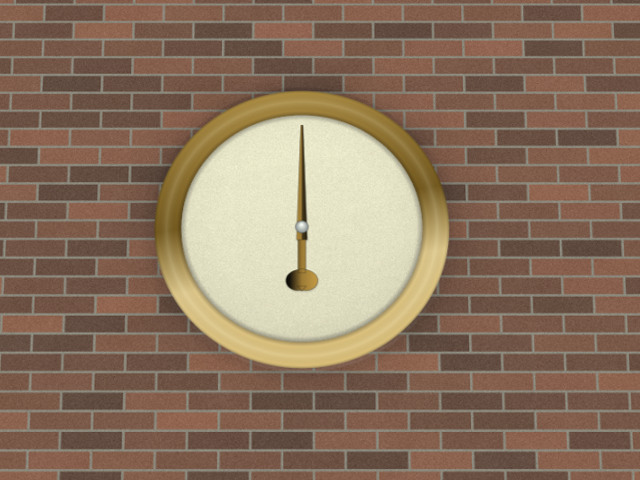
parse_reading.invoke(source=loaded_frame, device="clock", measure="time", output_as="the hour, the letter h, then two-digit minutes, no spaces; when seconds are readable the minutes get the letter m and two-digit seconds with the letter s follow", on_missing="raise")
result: 6h00
